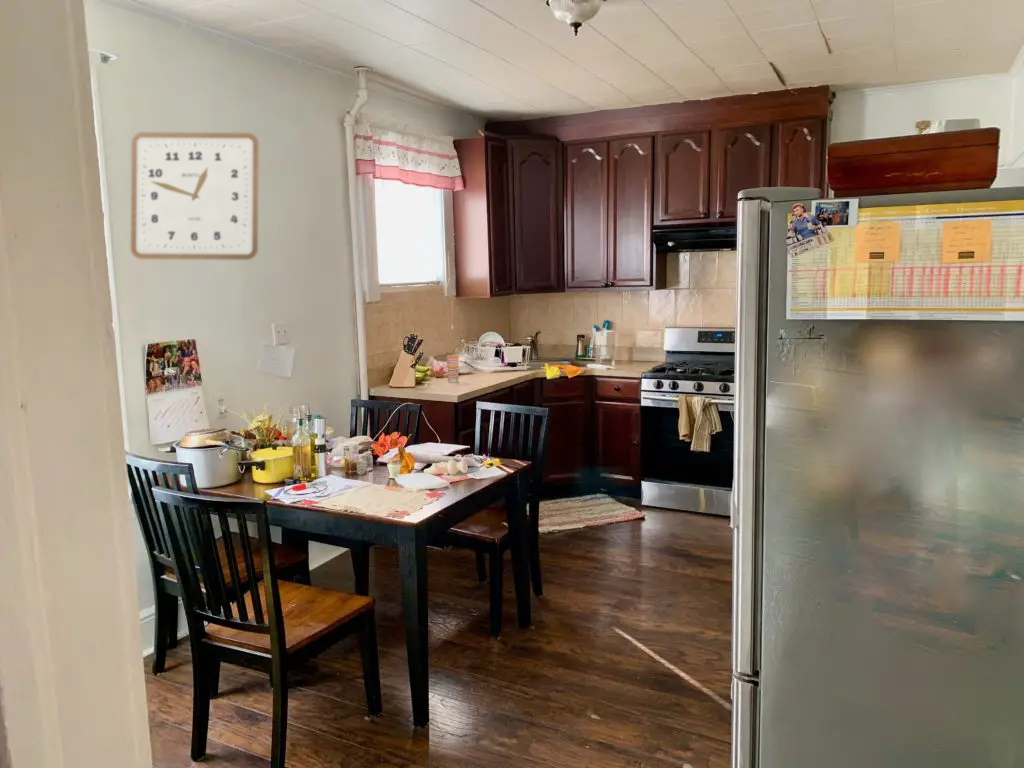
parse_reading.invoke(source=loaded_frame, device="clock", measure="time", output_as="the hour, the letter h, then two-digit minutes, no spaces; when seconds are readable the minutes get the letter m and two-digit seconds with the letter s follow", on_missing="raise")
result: 12h48
